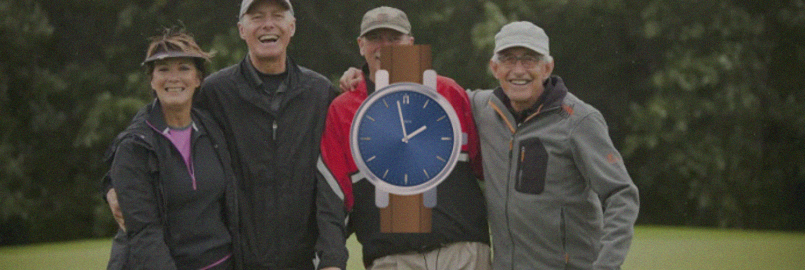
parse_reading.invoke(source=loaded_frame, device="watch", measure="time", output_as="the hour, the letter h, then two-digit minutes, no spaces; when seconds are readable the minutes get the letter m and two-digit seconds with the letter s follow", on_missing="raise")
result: 1h58
